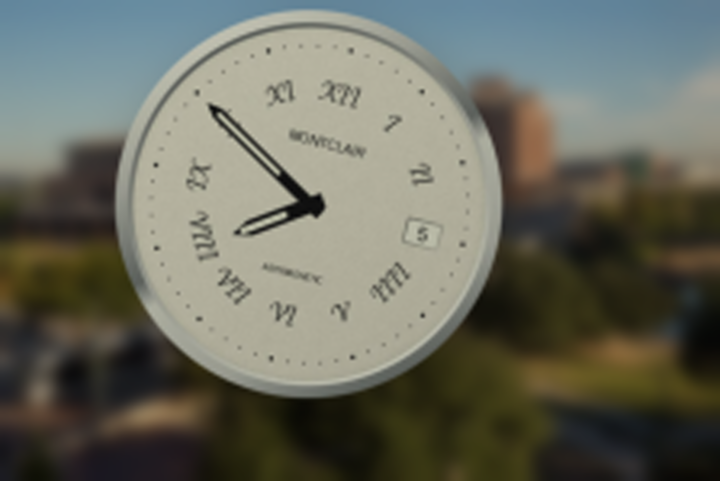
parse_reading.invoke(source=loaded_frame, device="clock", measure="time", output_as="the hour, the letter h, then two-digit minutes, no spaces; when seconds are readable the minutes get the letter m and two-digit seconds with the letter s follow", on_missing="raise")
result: 7h50
